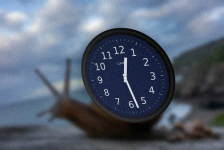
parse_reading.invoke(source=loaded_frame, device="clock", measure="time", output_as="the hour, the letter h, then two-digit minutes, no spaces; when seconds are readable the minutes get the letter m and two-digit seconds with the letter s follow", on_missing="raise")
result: 12h28
